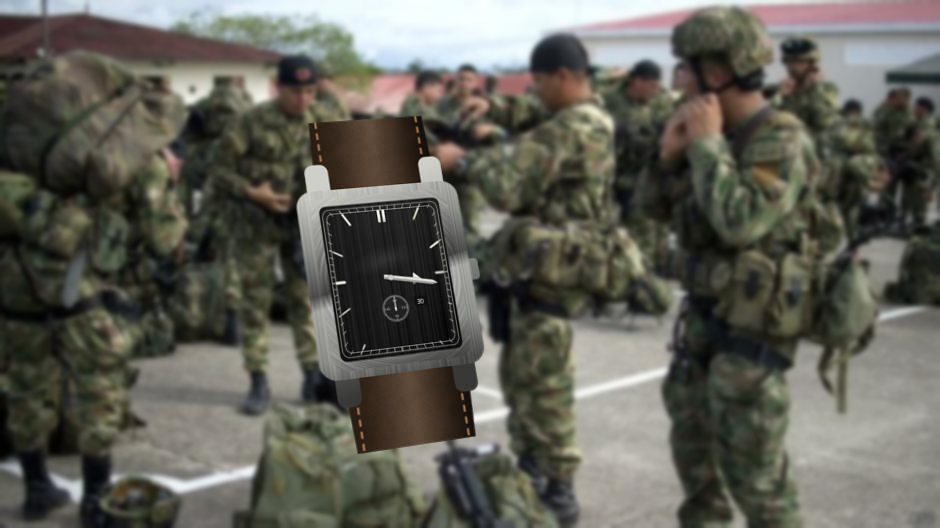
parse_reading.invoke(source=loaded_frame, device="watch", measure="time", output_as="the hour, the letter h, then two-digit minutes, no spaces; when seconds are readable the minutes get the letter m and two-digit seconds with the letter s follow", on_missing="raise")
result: 3h17
